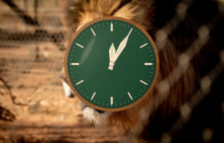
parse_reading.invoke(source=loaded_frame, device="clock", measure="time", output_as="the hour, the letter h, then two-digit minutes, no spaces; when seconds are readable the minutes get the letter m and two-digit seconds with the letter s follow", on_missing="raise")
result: 12h05
